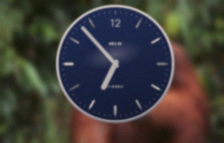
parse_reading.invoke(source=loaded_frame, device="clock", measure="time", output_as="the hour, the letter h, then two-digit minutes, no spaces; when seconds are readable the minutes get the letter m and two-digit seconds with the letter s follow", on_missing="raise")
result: 6h53
